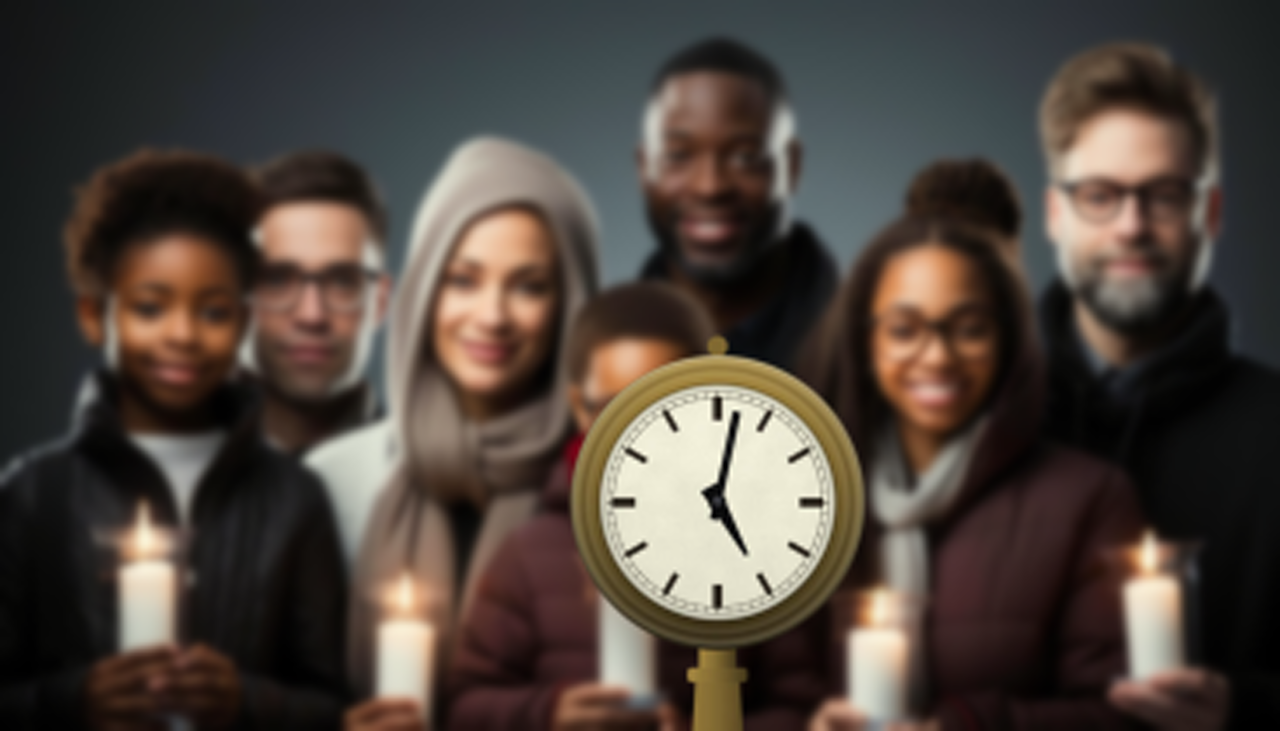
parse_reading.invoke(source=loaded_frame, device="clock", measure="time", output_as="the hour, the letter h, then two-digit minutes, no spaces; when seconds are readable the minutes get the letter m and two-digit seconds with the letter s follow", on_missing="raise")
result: 5h02
